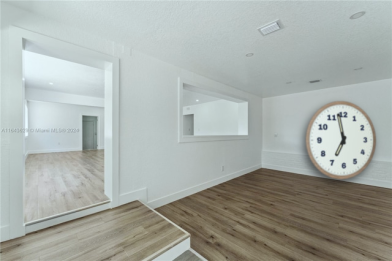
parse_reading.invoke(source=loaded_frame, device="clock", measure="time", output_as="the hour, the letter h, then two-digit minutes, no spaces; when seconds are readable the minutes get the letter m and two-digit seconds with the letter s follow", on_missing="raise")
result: 6h58
